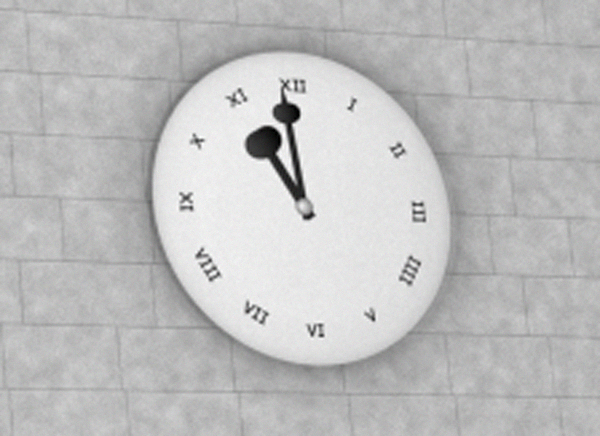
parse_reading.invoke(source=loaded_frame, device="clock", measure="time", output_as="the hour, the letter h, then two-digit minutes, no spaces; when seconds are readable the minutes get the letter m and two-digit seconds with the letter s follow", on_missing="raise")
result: 10h59
